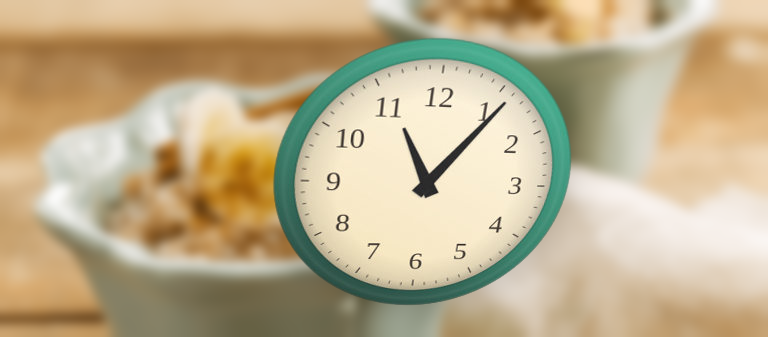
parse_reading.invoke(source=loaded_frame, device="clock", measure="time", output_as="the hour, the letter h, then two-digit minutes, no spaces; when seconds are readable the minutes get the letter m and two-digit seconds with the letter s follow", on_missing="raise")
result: 11h06
